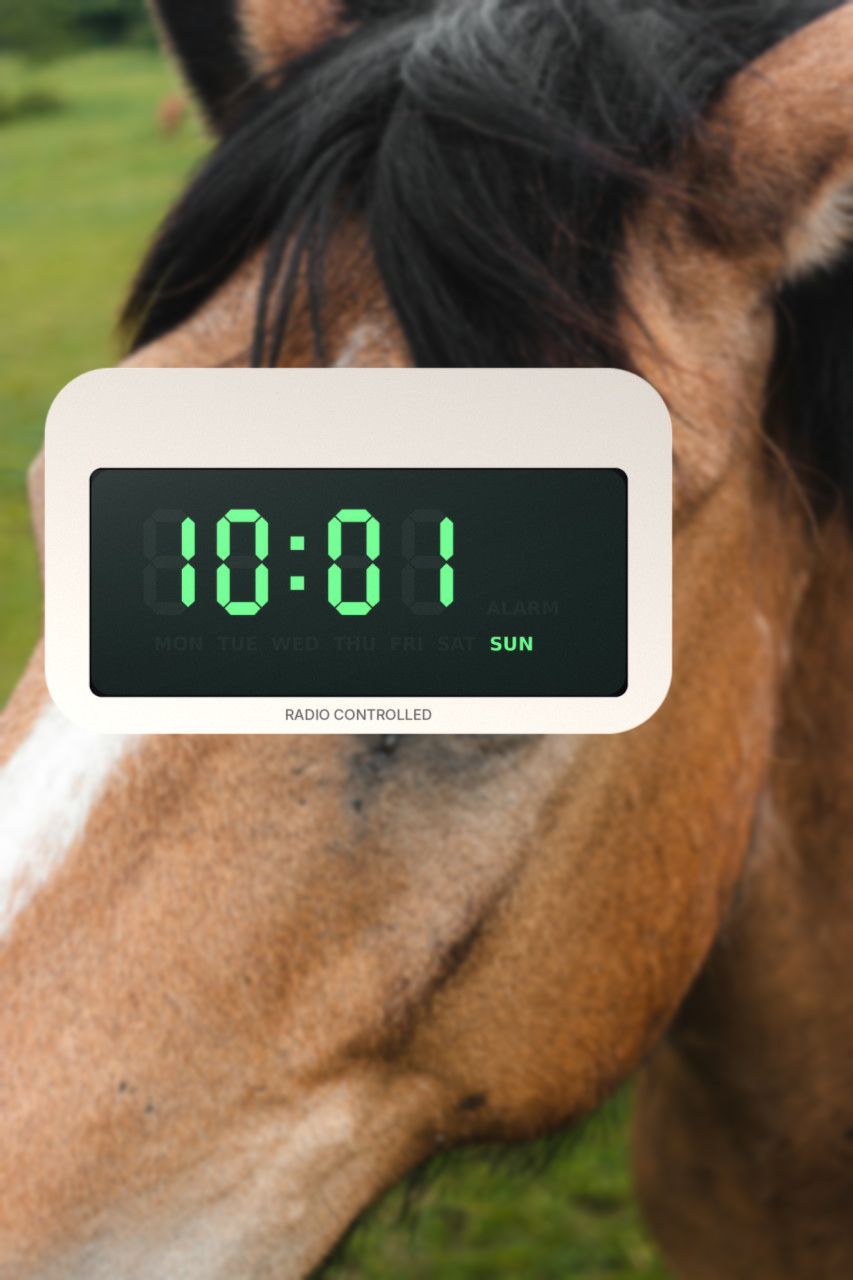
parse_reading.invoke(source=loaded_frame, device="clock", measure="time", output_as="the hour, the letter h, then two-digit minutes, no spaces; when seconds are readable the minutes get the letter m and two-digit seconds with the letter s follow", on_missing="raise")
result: 10h01
